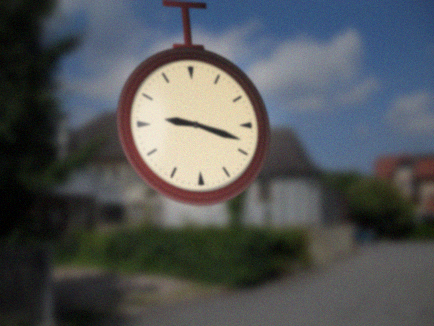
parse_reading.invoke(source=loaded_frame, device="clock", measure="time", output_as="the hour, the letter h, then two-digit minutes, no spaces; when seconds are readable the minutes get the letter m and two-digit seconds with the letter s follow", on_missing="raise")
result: 9h18
